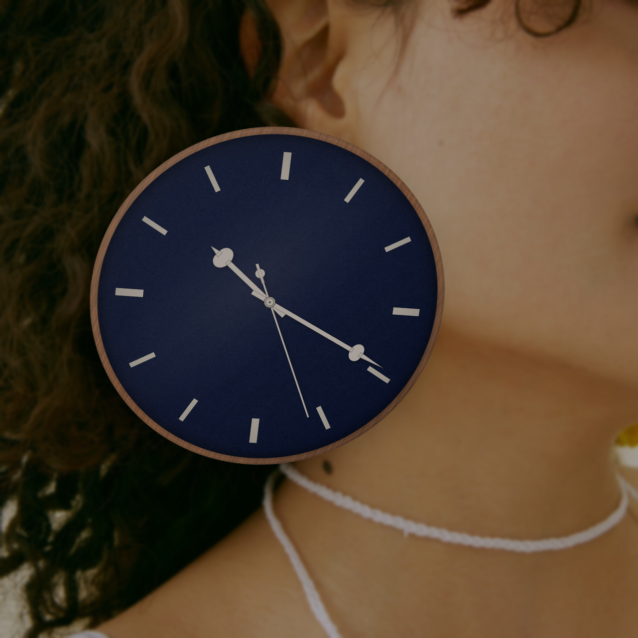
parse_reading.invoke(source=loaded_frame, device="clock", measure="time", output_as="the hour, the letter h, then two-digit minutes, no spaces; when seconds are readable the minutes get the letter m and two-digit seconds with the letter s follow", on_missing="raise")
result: 10h19m26s
